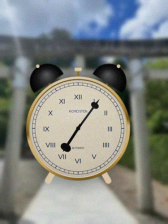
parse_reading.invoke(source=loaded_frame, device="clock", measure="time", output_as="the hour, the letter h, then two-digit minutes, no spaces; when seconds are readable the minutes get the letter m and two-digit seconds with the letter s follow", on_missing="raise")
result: 7h06
